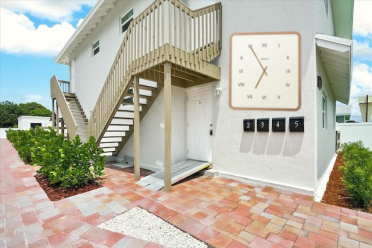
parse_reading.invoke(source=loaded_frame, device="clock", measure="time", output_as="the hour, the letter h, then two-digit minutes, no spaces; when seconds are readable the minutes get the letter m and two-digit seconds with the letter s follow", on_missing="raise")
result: 6h55
